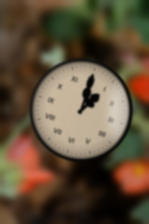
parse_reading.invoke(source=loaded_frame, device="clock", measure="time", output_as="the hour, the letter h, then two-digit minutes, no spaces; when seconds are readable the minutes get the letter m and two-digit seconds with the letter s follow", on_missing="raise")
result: 1h00
